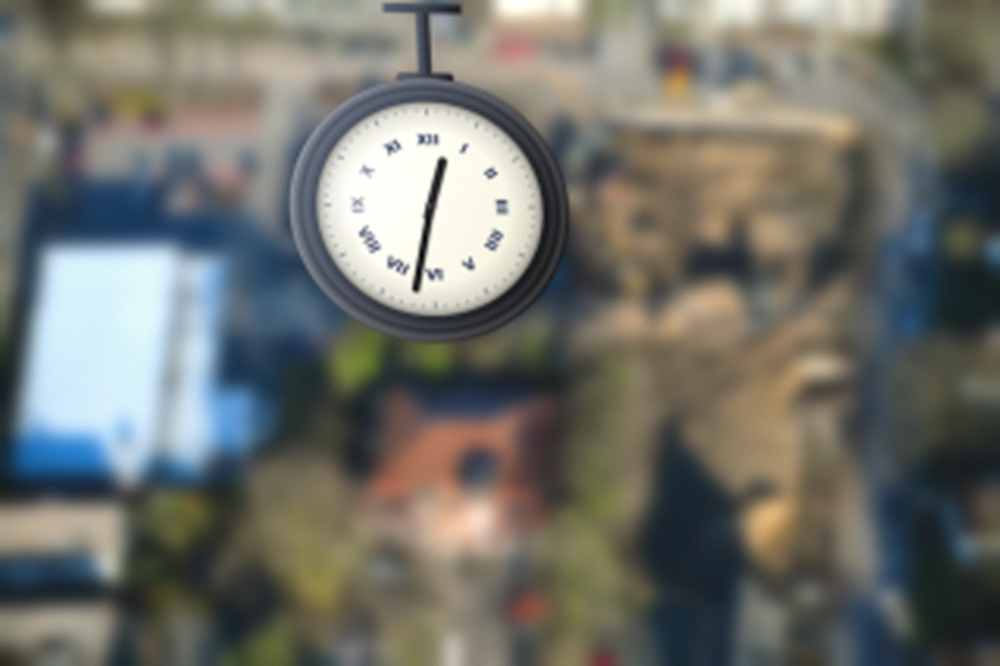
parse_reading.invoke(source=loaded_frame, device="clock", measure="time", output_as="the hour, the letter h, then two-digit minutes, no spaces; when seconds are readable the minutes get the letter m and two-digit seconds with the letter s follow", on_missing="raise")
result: 12h32
